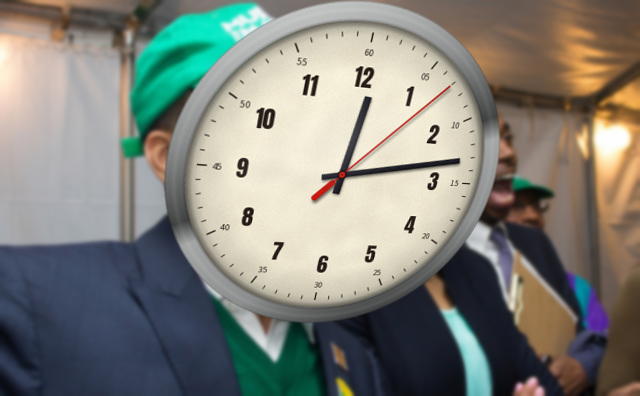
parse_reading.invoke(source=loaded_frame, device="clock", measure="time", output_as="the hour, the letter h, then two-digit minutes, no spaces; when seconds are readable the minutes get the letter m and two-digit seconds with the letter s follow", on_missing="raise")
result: 12h13m07s
